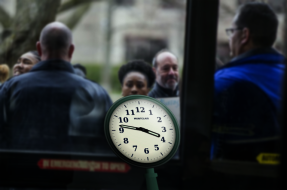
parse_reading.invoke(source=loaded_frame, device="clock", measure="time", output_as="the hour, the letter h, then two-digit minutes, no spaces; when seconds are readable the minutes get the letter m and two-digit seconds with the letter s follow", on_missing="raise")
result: 3h47
